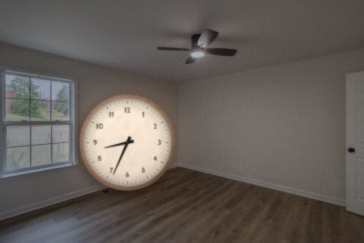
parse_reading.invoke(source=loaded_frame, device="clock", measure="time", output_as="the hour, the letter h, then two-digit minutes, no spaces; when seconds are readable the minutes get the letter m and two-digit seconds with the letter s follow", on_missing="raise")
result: 8h34
